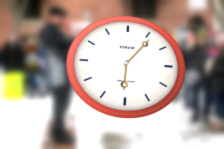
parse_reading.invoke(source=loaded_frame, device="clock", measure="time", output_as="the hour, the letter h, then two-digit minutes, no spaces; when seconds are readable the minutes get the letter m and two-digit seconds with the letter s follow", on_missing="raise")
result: 6h06
